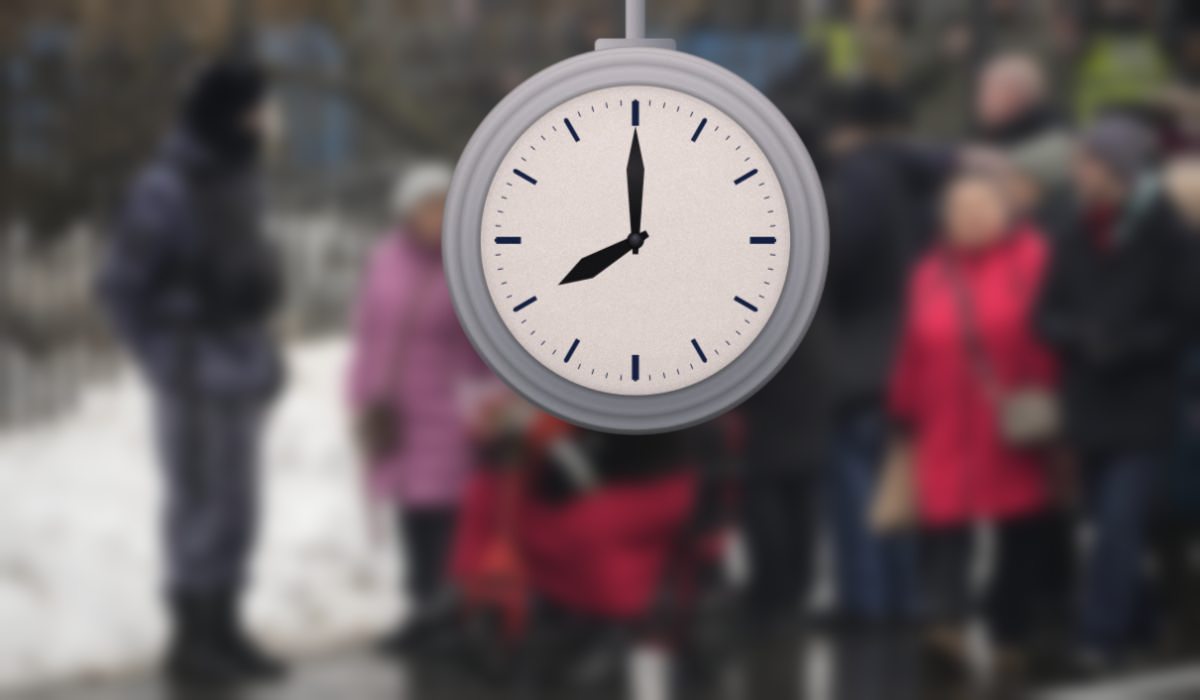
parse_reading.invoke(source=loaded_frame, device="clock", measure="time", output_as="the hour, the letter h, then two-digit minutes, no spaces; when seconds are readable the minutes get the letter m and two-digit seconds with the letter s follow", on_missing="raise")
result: 8h00
